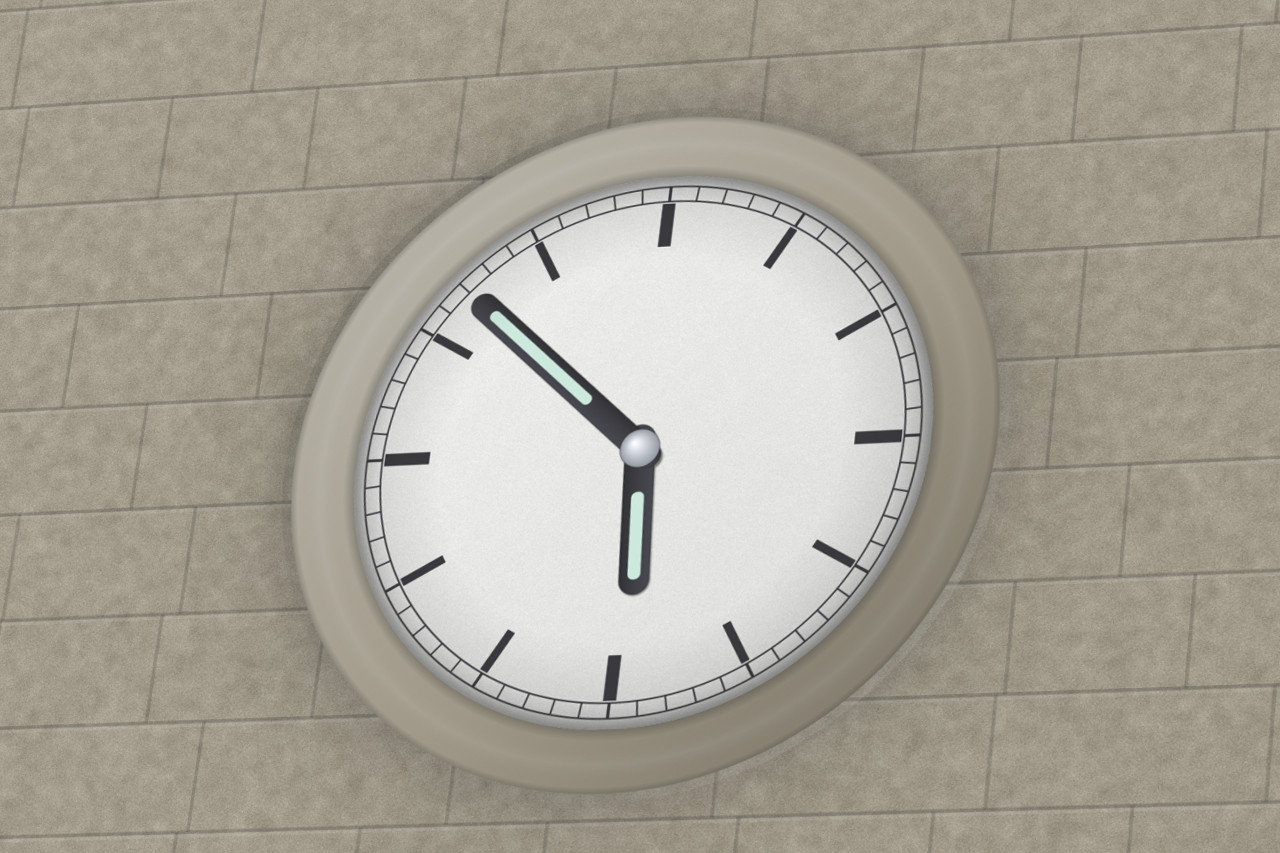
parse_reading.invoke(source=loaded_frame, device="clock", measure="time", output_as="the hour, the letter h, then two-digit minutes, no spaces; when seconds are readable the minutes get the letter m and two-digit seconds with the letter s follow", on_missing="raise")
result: 5h52
